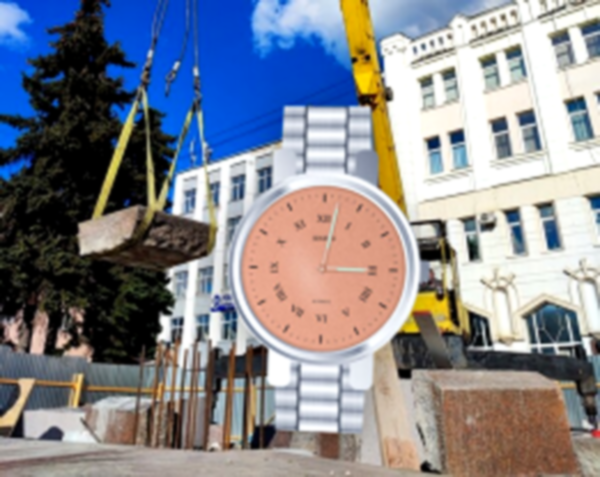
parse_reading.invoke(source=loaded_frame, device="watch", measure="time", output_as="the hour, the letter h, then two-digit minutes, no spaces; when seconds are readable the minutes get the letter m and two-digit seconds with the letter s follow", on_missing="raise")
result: 3h02
